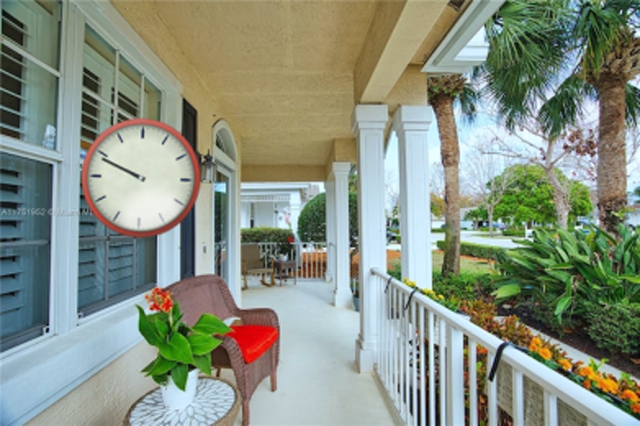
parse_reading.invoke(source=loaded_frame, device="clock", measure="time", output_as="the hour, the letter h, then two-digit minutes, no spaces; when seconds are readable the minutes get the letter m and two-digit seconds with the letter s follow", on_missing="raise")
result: 9h49
